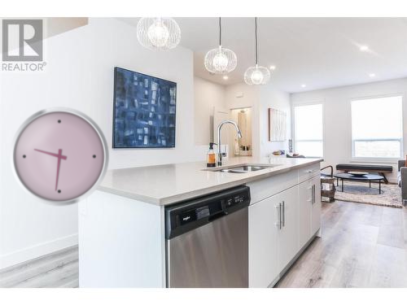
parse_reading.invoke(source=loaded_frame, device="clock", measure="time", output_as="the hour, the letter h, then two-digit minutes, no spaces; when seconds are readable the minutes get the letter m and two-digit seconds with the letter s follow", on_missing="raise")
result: 9h31
